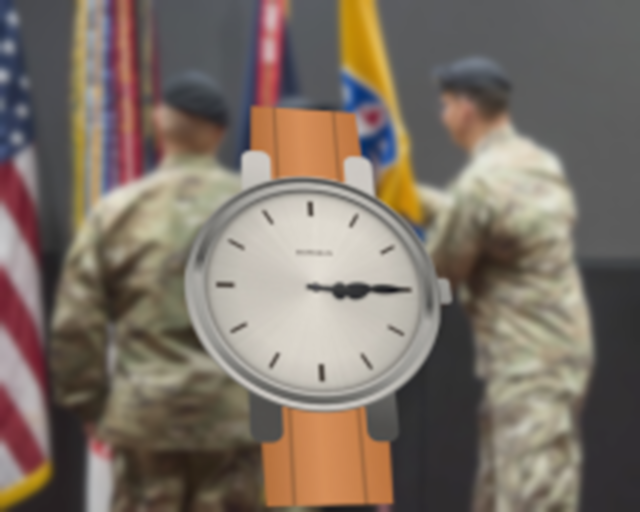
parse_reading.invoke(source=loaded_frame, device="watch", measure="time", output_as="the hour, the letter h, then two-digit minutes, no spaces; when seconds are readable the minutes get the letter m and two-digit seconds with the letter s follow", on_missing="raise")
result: 3h15
